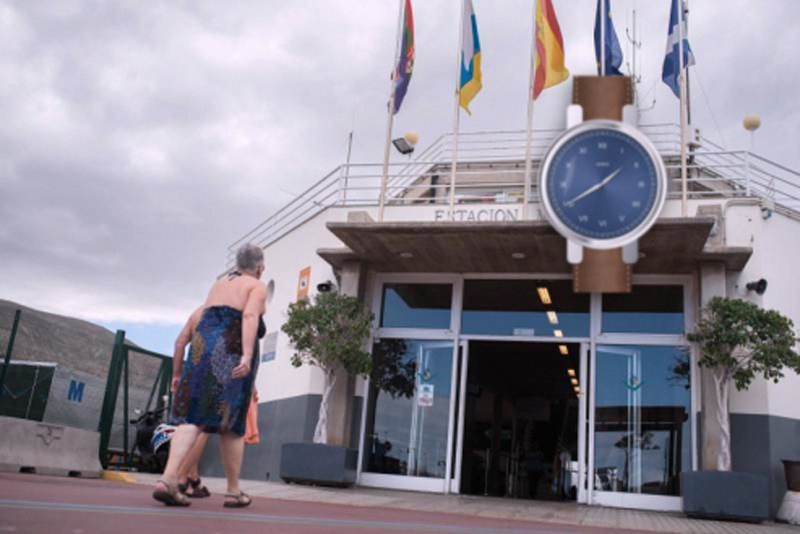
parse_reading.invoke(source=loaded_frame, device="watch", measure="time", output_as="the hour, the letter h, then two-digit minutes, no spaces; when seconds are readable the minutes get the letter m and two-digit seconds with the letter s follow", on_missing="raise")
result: 1h40
